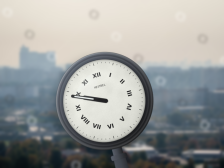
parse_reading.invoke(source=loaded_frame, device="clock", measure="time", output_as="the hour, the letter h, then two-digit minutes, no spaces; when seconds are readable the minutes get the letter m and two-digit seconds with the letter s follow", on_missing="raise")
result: 9h49
